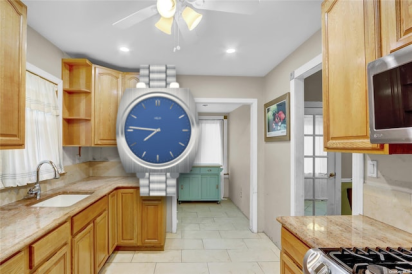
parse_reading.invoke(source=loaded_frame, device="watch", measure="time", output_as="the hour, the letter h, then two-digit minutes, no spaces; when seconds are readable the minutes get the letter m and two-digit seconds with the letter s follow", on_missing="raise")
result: 7h46
